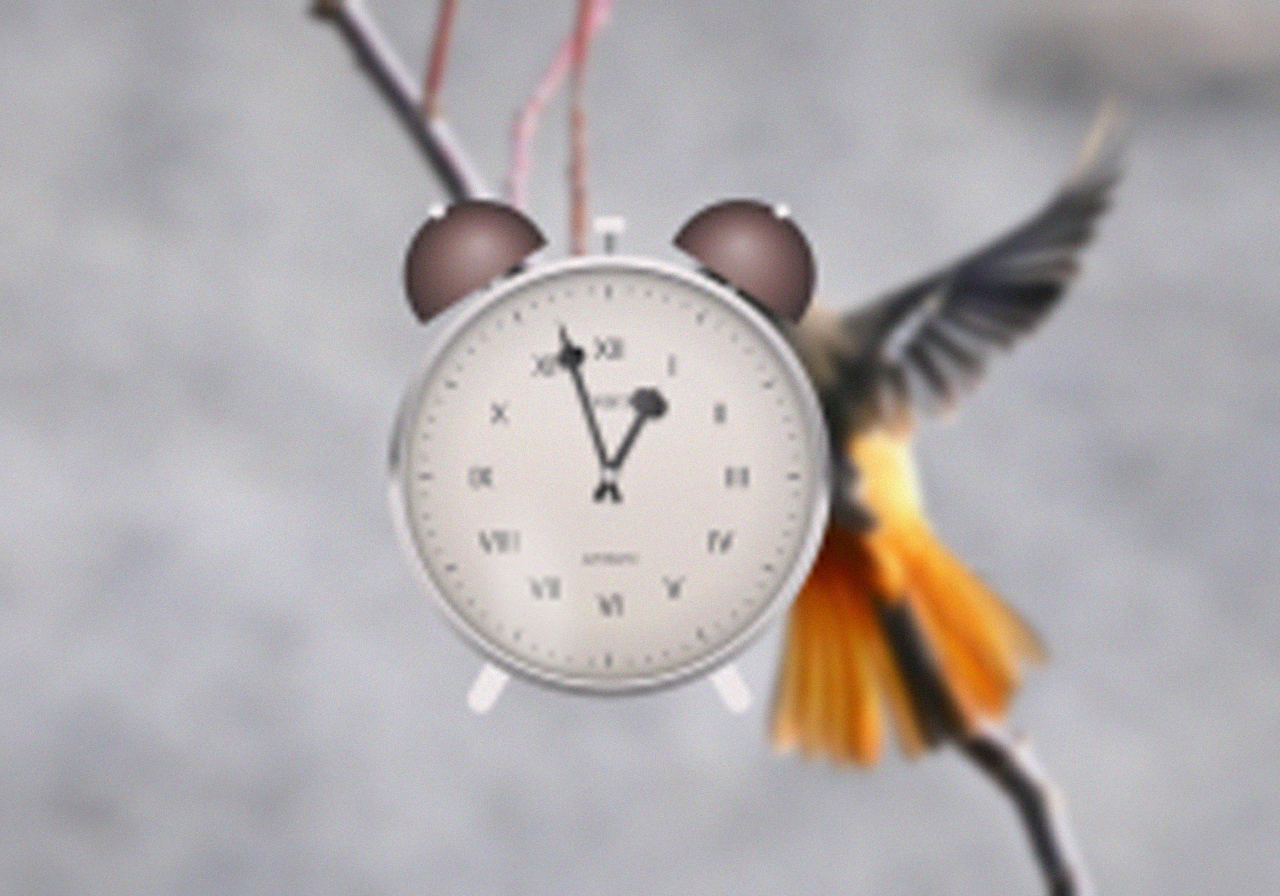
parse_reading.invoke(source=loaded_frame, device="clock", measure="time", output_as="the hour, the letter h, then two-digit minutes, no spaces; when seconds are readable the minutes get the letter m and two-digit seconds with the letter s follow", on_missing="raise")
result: 12h57
